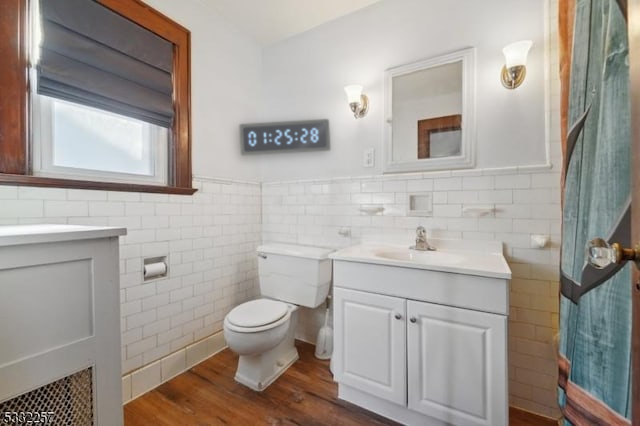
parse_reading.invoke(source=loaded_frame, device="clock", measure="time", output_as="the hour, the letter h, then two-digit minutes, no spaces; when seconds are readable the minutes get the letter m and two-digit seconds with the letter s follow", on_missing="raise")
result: 1h25m28s
